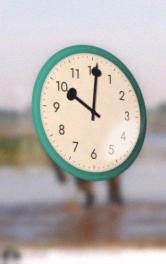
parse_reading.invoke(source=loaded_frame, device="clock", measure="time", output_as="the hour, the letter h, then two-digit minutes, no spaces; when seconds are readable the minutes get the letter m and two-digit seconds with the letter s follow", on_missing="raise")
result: 10h01
